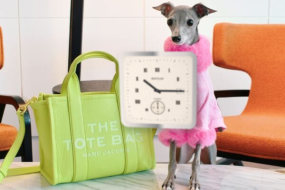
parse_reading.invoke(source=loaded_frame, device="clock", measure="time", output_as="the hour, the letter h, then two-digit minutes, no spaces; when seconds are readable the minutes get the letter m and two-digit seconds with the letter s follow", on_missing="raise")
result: 10h15
